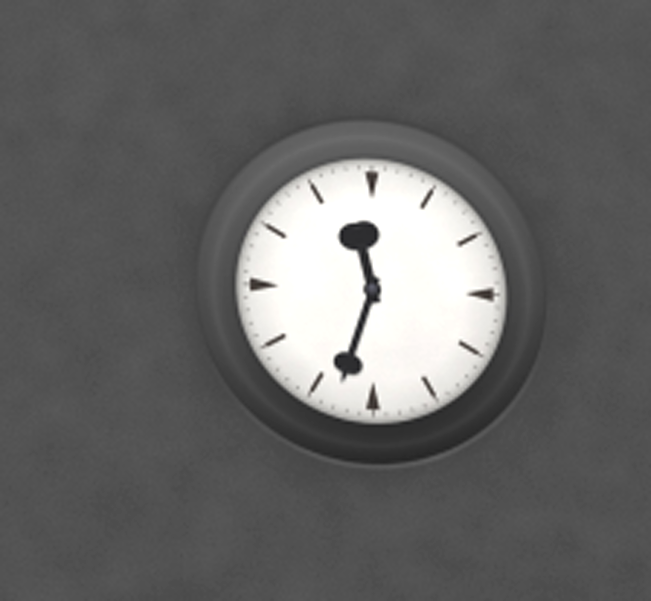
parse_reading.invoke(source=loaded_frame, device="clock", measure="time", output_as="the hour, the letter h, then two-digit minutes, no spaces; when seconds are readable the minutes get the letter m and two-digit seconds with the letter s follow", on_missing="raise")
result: 11h33
